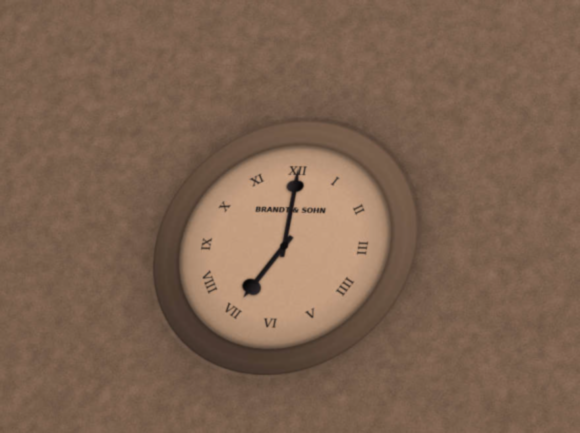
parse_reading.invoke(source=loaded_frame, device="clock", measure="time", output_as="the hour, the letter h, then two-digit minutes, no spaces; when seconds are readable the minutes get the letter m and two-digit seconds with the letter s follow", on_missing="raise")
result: 7h00
